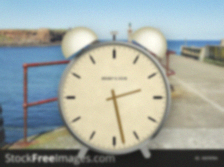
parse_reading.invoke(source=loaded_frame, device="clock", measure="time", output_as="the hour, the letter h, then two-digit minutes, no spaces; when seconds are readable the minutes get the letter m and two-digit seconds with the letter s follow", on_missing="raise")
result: 2h28
